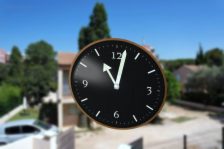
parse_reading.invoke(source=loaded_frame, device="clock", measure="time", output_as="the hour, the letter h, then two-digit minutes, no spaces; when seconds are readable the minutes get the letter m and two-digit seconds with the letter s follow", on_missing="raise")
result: 11h02
